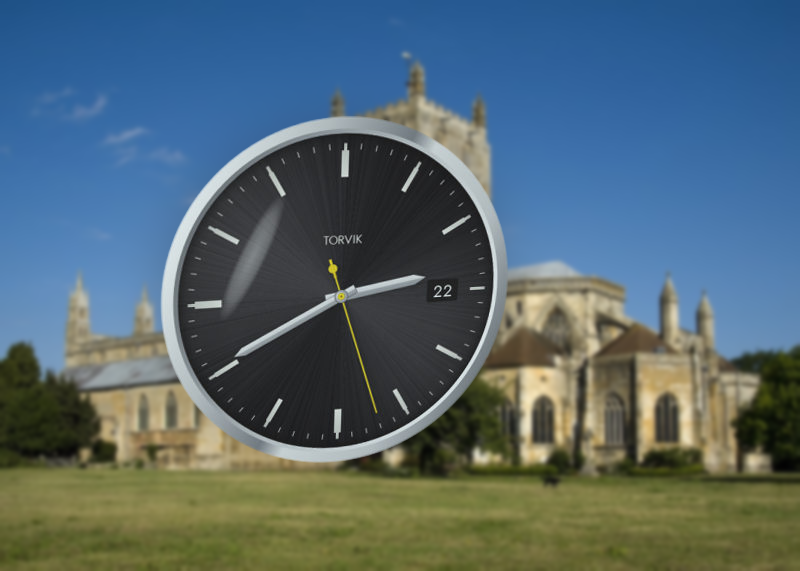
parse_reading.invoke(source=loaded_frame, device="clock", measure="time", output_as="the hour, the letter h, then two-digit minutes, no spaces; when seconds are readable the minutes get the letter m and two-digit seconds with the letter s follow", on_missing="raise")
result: 2h40m27s
